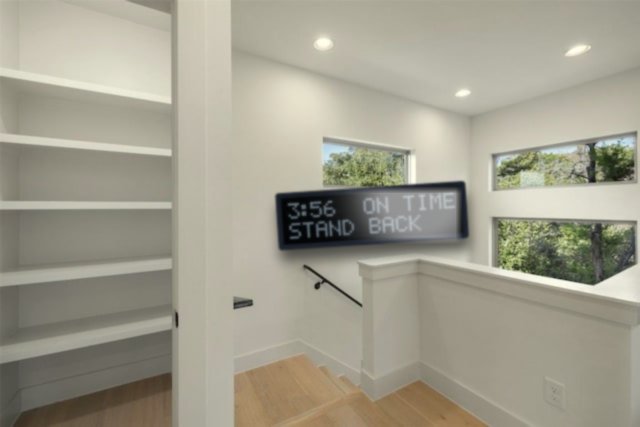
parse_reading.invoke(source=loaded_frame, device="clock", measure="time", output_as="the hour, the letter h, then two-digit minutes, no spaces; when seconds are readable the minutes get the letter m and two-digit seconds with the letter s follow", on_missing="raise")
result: 3h56
